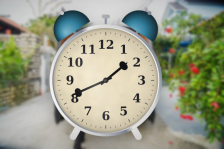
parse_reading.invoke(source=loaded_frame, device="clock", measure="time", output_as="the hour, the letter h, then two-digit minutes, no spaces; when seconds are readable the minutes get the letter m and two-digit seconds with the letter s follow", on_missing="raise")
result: 1h41
